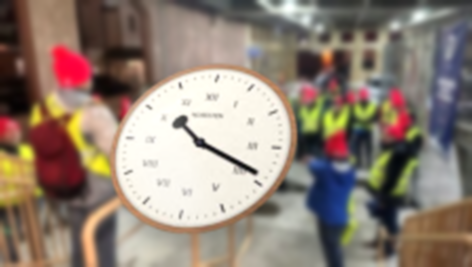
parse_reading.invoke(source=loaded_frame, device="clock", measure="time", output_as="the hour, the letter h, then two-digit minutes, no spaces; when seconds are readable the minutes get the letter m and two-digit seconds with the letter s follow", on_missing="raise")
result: 10h19
